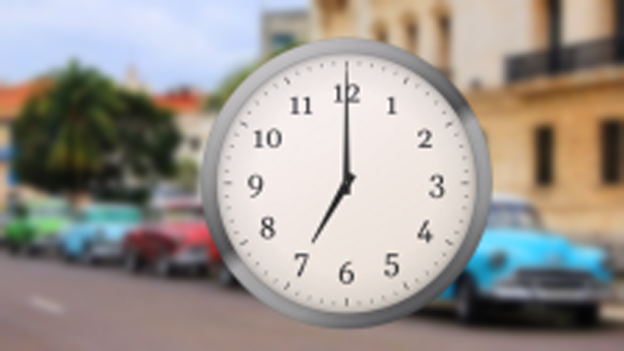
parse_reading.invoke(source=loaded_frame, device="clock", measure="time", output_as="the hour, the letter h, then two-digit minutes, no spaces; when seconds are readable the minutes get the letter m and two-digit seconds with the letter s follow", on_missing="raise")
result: 7h00
